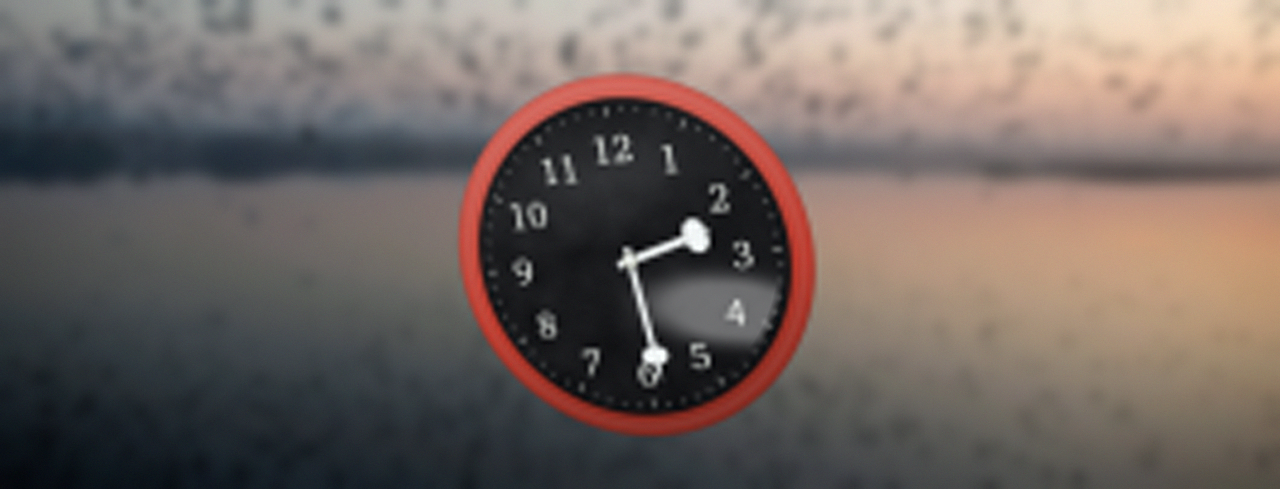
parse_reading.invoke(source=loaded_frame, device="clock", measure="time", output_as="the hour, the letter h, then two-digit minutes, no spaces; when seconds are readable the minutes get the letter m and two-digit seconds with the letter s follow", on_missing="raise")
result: 2h29
